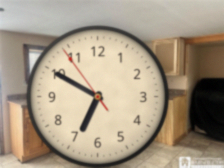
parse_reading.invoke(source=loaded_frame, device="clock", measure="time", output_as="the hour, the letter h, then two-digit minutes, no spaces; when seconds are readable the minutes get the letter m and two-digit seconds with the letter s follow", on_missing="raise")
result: 6h49m54s
